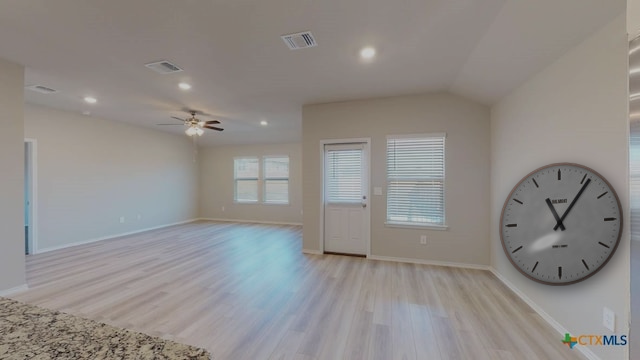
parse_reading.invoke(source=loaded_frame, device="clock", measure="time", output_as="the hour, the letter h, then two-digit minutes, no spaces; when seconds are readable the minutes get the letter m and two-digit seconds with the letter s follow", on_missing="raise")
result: 11h06
